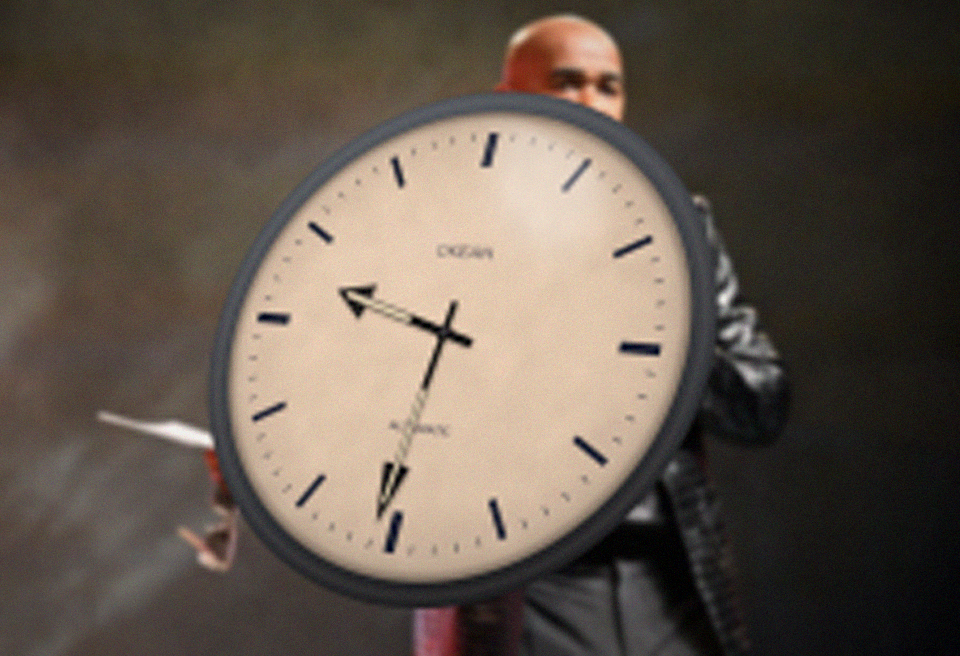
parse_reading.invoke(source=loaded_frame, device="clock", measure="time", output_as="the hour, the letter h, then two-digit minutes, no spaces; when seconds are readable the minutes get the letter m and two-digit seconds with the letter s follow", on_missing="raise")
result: 9h31
